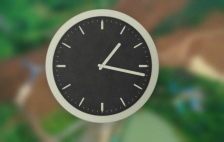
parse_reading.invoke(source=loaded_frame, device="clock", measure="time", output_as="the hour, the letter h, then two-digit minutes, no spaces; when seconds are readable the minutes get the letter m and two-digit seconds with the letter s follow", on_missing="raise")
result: 1h17
